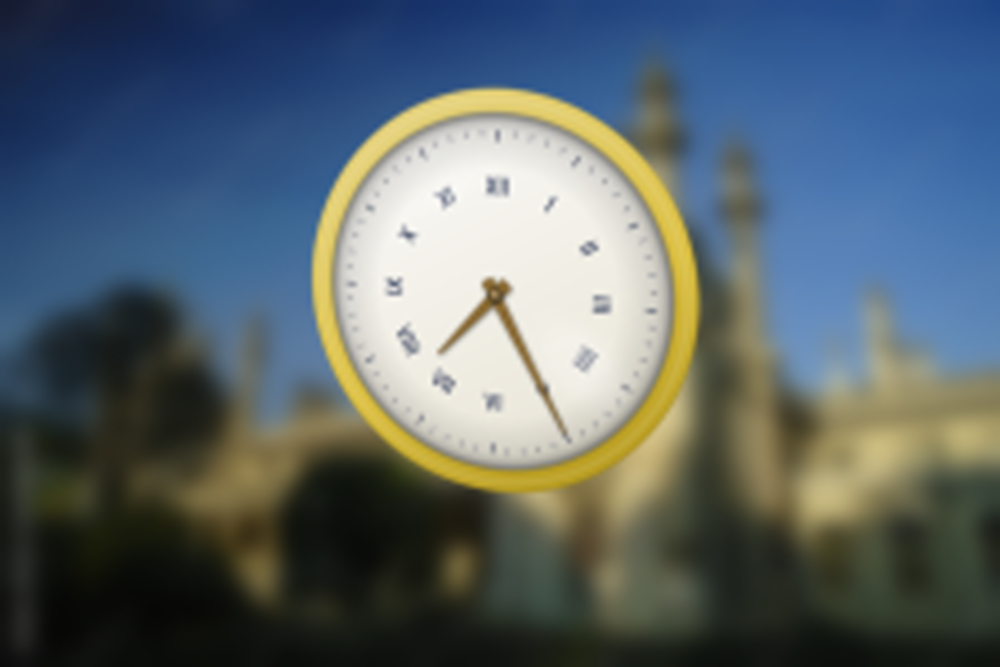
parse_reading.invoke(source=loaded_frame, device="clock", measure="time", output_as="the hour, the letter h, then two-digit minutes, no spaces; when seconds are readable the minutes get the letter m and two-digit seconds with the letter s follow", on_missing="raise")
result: 7h25
